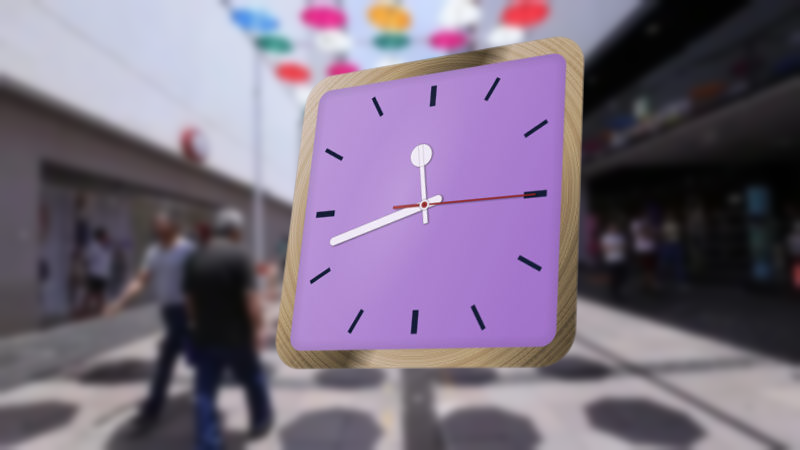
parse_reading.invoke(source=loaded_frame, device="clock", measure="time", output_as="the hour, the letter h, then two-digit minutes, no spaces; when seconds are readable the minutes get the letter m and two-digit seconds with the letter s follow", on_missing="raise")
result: 11h42m15s
